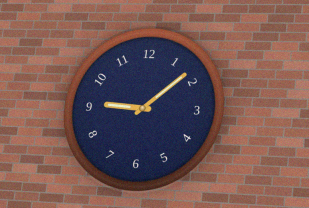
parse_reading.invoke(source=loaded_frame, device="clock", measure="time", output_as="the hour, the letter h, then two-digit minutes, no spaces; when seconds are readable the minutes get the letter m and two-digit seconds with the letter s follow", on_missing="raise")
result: 9h08
